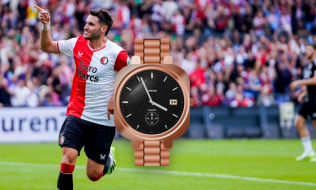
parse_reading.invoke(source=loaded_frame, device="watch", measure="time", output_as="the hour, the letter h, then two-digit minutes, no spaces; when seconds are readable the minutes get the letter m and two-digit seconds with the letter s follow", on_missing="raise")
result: 3h56
